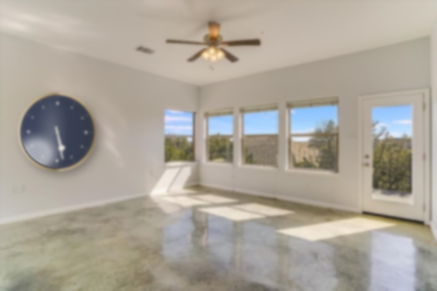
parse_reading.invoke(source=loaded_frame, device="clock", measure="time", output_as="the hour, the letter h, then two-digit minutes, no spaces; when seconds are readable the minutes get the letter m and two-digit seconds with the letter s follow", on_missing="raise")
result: 5h28
